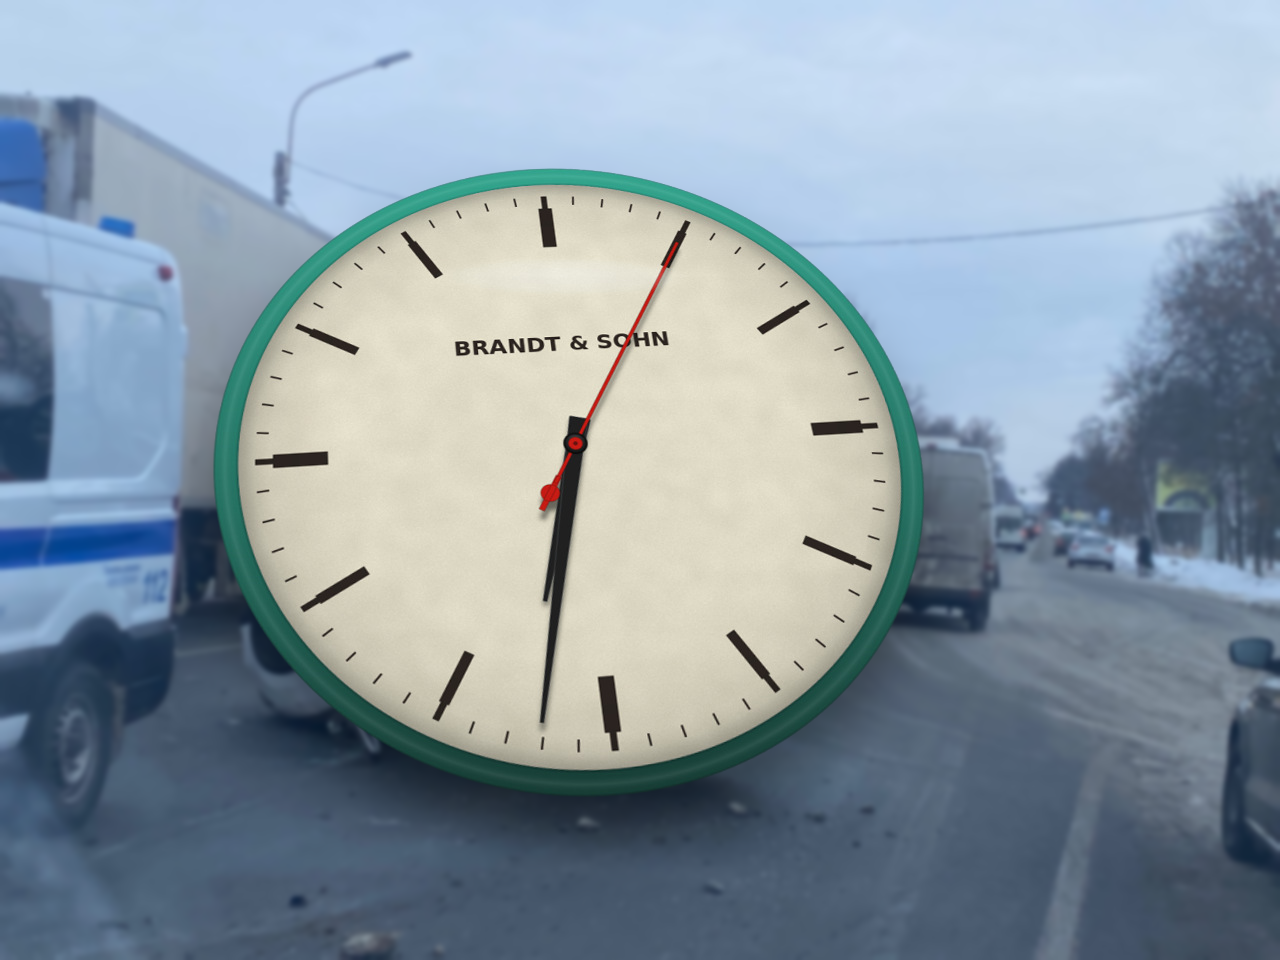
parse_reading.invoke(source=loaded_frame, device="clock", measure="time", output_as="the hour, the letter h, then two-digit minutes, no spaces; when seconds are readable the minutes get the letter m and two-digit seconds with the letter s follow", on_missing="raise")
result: 6h32m05s
